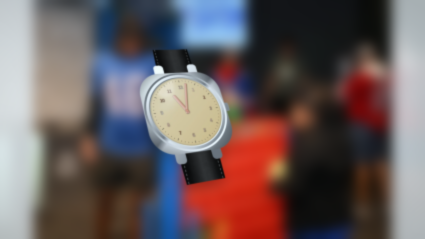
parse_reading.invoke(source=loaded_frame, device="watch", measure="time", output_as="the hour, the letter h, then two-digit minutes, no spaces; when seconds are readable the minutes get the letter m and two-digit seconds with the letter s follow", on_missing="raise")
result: 11h02
